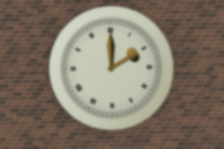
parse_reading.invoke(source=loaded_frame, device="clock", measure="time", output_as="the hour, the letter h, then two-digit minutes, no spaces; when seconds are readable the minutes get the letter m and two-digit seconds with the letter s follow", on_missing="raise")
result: 2h00
